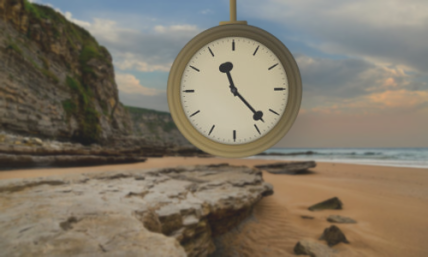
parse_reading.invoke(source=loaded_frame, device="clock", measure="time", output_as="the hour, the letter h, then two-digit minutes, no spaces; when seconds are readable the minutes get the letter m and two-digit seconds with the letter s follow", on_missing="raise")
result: 11h23
